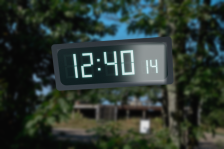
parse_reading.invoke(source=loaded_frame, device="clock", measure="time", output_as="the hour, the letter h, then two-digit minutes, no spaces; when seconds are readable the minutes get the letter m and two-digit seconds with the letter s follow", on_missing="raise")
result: 12h40m14s
